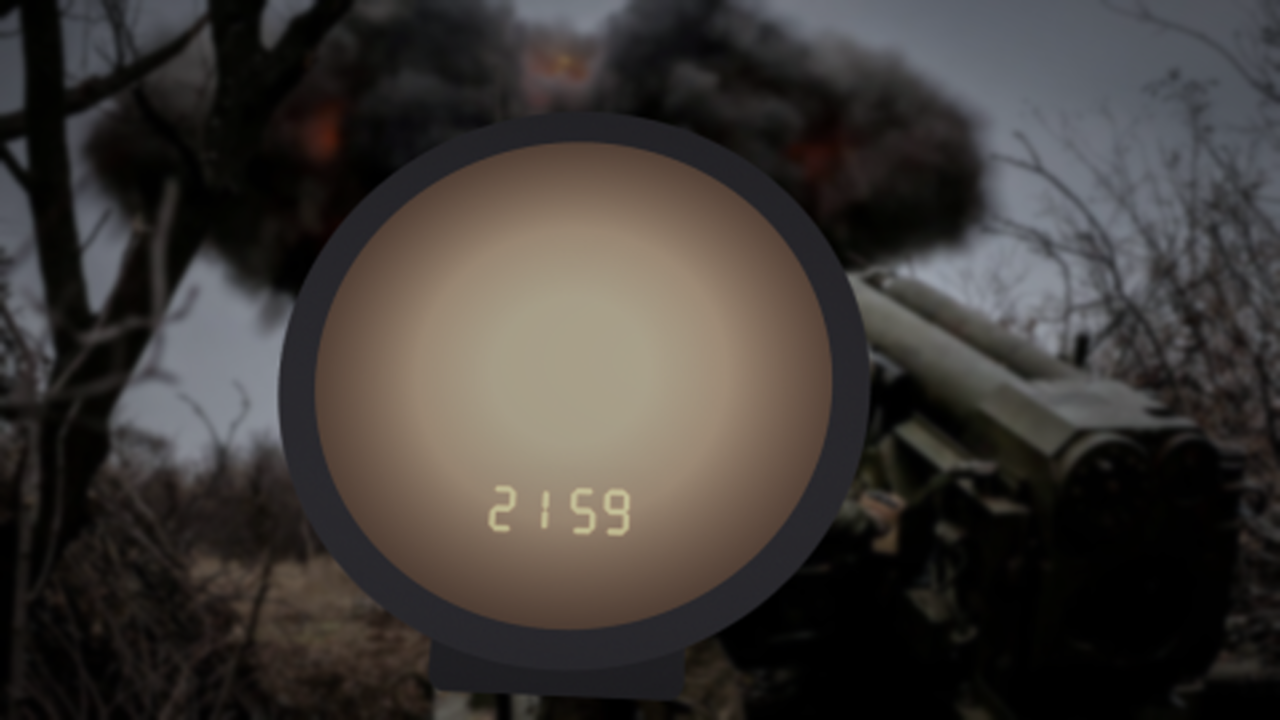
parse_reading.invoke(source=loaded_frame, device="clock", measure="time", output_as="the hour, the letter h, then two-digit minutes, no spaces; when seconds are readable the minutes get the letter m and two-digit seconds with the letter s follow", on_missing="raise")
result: 21h59
